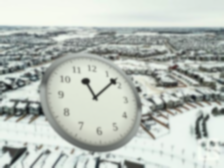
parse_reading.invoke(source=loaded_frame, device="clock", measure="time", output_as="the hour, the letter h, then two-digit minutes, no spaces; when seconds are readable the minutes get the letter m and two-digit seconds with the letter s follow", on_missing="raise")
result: 11h08
